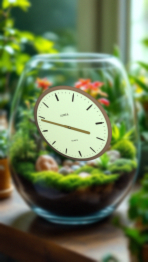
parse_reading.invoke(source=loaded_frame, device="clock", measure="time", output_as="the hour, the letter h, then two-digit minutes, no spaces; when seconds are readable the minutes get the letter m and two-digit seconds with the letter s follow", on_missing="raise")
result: 3h49
